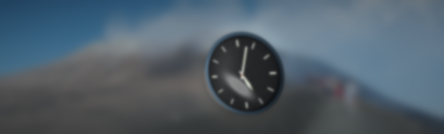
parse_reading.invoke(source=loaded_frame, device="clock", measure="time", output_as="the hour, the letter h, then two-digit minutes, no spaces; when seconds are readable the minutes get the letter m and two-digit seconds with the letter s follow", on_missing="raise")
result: 5h03
